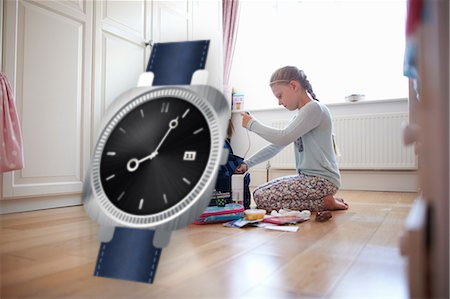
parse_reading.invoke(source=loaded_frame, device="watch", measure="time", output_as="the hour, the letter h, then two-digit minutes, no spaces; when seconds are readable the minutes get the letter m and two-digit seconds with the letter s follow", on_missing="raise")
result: 8h04
